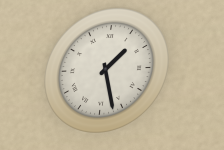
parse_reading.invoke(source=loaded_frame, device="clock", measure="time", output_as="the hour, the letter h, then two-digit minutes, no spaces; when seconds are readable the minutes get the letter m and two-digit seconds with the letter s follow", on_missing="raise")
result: 1h27
